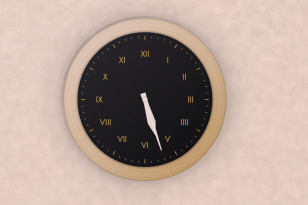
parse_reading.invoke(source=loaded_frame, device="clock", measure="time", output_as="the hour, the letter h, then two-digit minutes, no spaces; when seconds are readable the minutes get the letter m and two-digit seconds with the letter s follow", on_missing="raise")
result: 5h27
